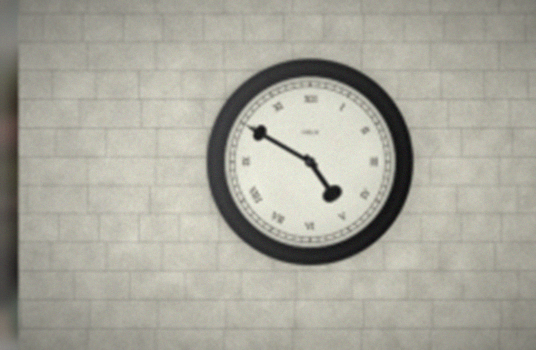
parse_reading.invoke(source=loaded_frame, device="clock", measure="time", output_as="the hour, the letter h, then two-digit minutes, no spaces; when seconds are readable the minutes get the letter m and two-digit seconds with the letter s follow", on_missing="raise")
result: 4h50
